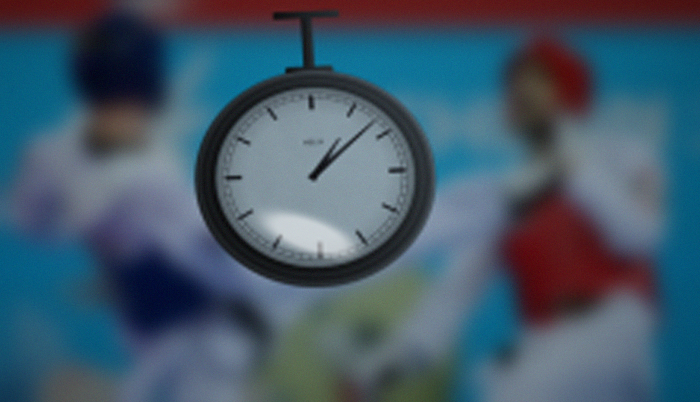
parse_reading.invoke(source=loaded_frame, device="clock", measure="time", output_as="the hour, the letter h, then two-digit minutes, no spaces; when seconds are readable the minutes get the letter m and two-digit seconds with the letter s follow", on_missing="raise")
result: 1h08
